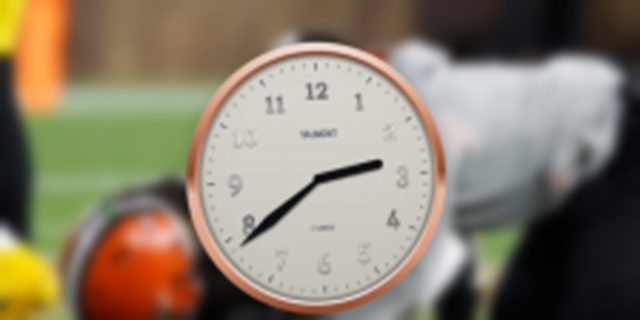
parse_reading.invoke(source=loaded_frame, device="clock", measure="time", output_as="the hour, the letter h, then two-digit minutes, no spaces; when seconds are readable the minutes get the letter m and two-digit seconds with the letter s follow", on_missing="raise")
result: 2h39
